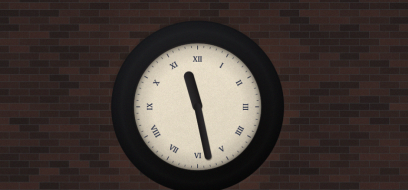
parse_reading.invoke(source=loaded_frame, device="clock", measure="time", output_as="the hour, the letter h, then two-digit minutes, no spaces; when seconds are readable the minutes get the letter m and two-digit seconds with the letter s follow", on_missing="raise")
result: 11h28
